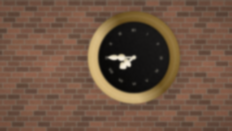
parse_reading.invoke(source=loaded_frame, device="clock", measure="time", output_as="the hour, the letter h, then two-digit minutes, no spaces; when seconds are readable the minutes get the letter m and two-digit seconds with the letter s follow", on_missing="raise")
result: 7h45
